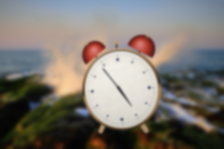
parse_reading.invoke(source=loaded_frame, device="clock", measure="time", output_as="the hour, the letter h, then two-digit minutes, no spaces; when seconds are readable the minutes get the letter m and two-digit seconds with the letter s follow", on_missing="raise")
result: 4h54
